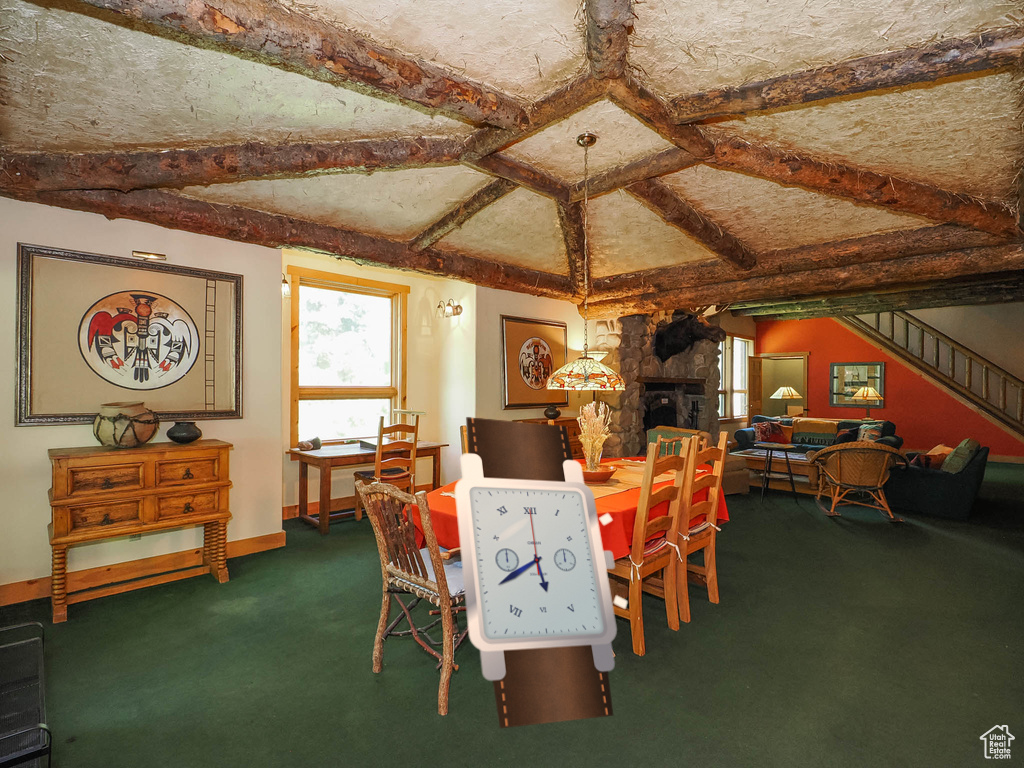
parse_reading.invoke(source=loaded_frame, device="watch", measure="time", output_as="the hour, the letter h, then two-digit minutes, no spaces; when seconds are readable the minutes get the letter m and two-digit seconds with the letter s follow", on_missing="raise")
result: 5h40
